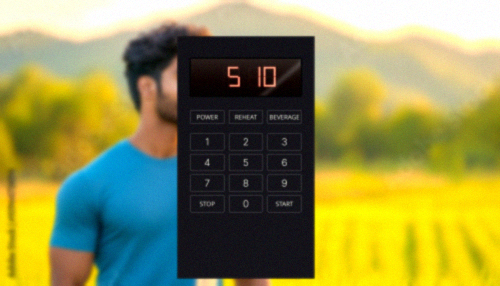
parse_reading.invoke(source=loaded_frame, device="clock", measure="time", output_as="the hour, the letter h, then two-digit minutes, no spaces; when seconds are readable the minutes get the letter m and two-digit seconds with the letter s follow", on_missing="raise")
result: 5h10
